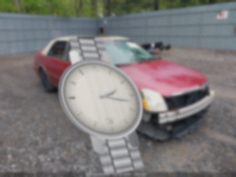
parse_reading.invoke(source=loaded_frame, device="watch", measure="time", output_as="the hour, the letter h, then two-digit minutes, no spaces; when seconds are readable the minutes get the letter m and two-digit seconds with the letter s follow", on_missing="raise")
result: 2h17
